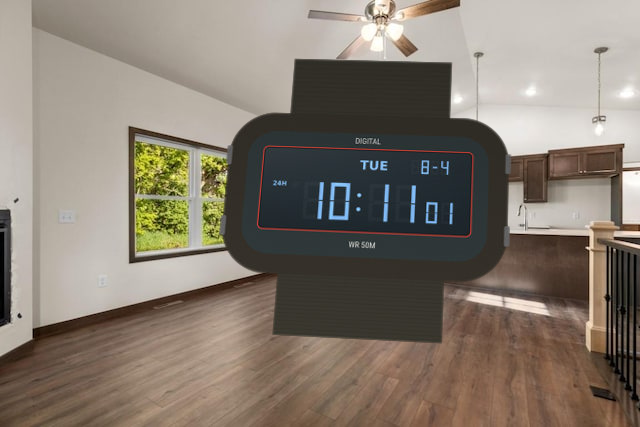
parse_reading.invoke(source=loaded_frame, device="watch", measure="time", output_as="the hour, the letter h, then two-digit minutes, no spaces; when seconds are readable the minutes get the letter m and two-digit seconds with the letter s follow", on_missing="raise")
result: 10h11m01s
